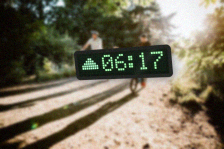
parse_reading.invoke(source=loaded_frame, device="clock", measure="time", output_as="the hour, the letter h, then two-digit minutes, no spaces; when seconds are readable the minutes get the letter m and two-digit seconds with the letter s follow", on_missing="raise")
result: 6h17
